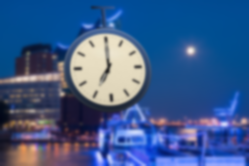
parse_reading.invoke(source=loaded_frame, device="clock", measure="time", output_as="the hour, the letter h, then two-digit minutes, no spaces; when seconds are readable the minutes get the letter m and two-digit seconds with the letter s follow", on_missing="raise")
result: 7h00
